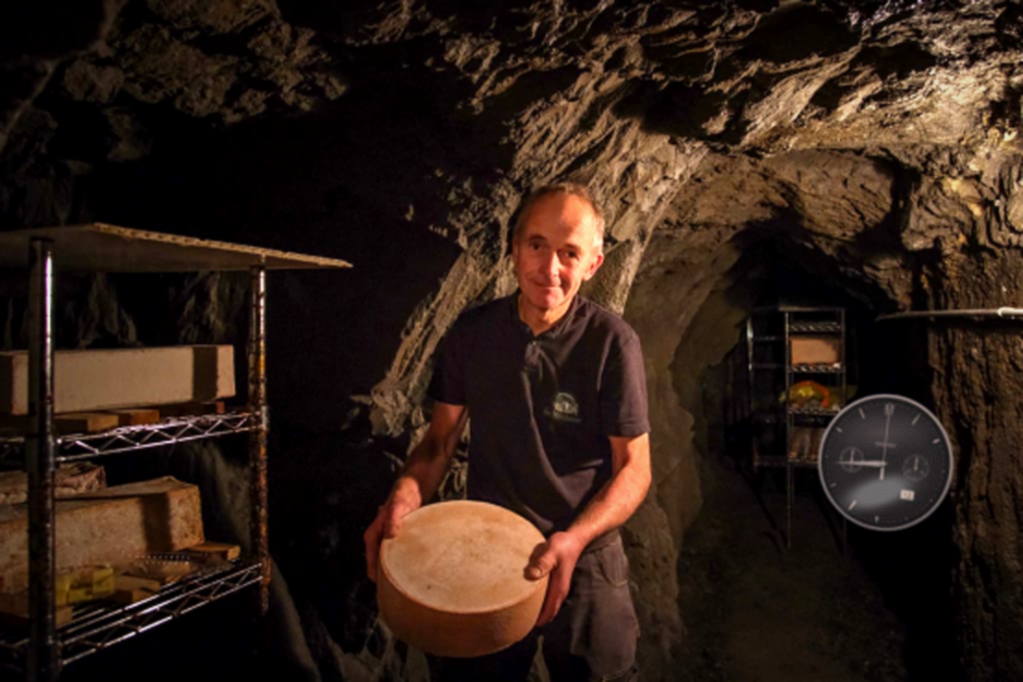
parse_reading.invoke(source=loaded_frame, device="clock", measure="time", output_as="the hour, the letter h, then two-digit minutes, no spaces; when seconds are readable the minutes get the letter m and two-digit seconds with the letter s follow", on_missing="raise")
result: 8h44
